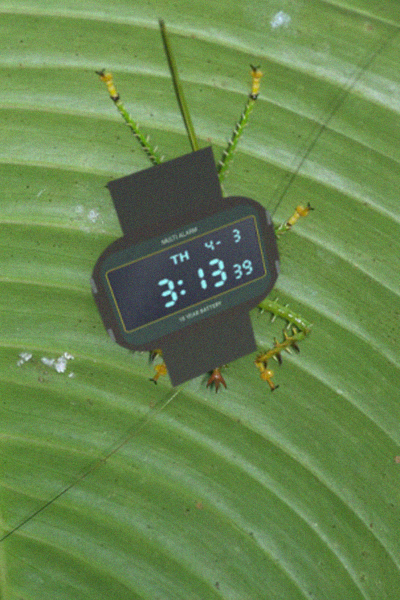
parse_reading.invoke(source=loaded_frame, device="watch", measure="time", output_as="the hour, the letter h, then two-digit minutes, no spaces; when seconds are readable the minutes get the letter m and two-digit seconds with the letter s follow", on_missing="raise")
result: 3h13m39s
